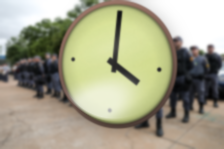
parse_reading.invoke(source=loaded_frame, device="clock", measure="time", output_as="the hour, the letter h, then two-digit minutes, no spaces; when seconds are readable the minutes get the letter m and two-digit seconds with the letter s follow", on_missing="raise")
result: 4h00
